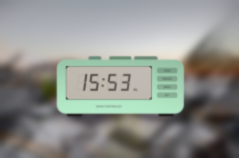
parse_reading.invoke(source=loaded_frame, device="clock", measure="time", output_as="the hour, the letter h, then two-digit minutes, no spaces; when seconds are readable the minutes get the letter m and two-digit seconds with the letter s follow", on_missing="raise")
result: 15h53
